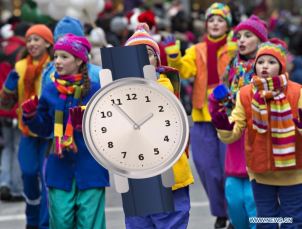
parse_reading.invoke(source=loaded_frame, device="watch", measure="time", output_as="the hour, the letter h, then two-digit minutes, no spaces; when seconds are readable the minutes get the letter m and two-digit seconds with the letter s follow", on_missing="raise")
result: 1h54
